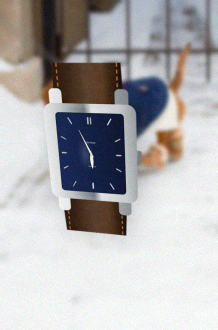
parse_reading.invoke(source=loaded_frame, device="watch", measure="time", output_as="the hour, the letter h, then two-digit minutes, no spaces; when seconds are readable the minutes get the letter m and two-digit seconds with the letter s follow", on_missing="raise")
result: 5h56
